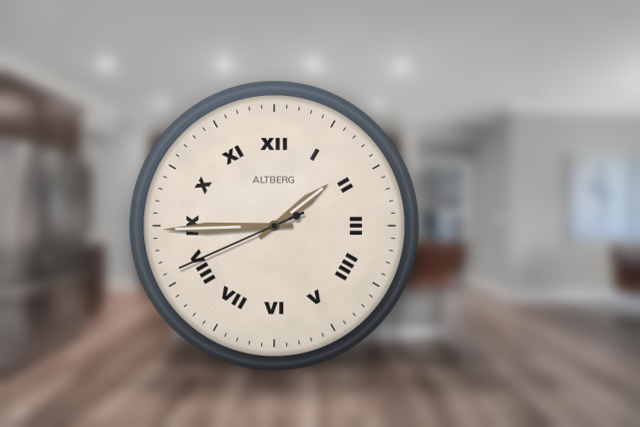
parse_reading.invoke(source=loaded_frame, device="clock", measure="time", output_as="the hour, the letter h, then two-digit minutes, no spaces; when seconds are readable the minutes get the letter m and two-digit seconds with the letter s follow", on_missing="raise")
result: 1h44m41s
